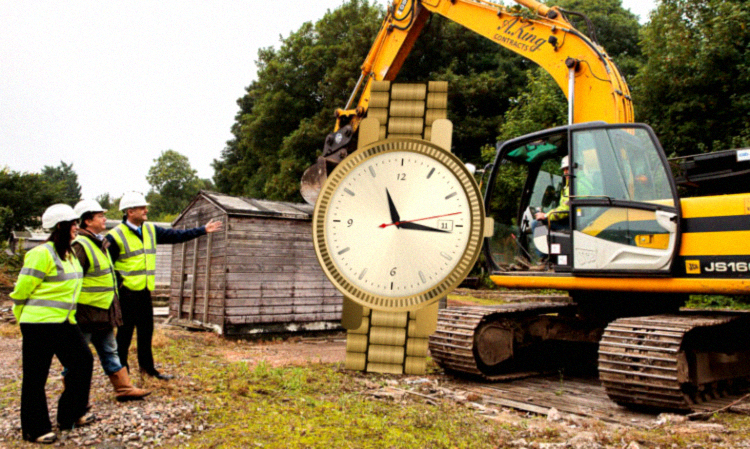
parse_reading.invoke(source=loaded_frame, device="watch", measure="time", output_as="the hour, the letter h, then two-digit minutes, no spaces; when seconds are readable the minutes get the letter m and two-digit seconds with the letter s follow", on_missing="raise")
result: 11h16m13s
